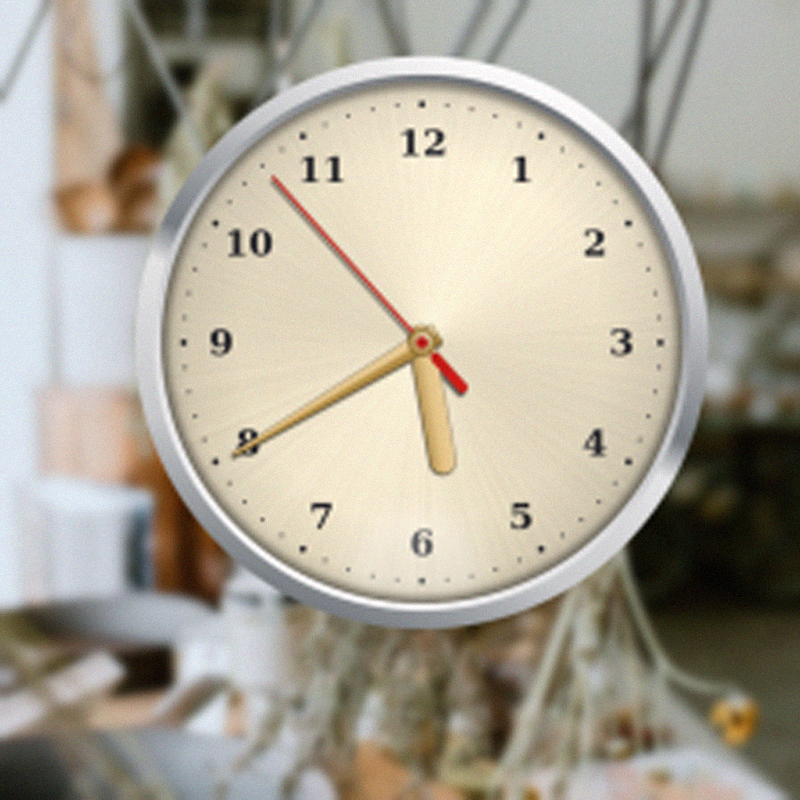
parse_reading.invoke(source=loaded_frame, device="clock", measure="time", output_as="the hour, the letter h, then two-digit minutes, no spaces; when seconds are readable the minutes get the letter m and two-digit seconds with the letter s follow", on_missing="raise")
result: 5h39m53s
